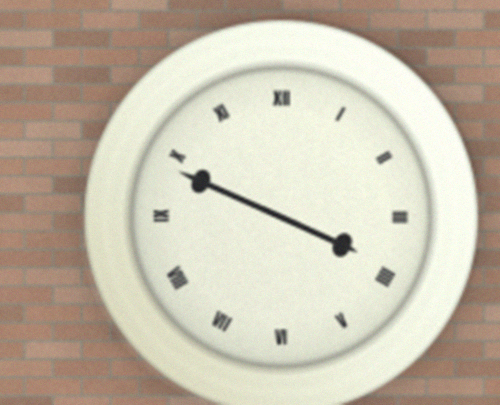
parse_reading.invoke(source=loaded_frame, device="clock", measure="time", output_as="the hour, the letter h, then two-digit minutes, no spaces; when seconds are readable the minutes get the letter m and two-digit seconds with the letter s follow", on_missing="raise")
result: 3h49
